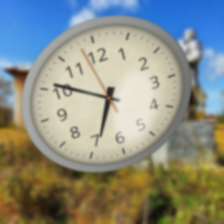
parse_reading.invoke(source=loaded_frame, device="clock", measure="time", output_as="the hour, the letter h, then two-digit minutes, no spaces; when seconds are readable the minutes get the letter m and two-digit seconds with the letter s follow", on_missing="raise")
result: 6h50m58s
